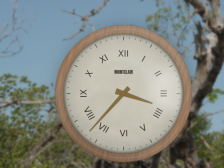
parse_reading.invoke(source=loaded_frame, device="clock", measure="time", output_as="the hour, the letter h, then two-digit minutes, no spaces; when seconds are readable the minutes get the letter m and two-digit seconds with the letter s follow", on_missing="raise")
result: 3h37
